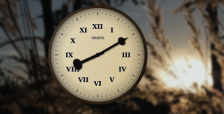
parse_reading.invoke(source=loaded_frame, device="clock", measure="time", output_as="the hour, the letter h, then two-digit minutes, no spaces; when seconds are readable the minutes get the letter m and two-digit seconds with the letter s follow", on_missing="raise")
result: 8h10
